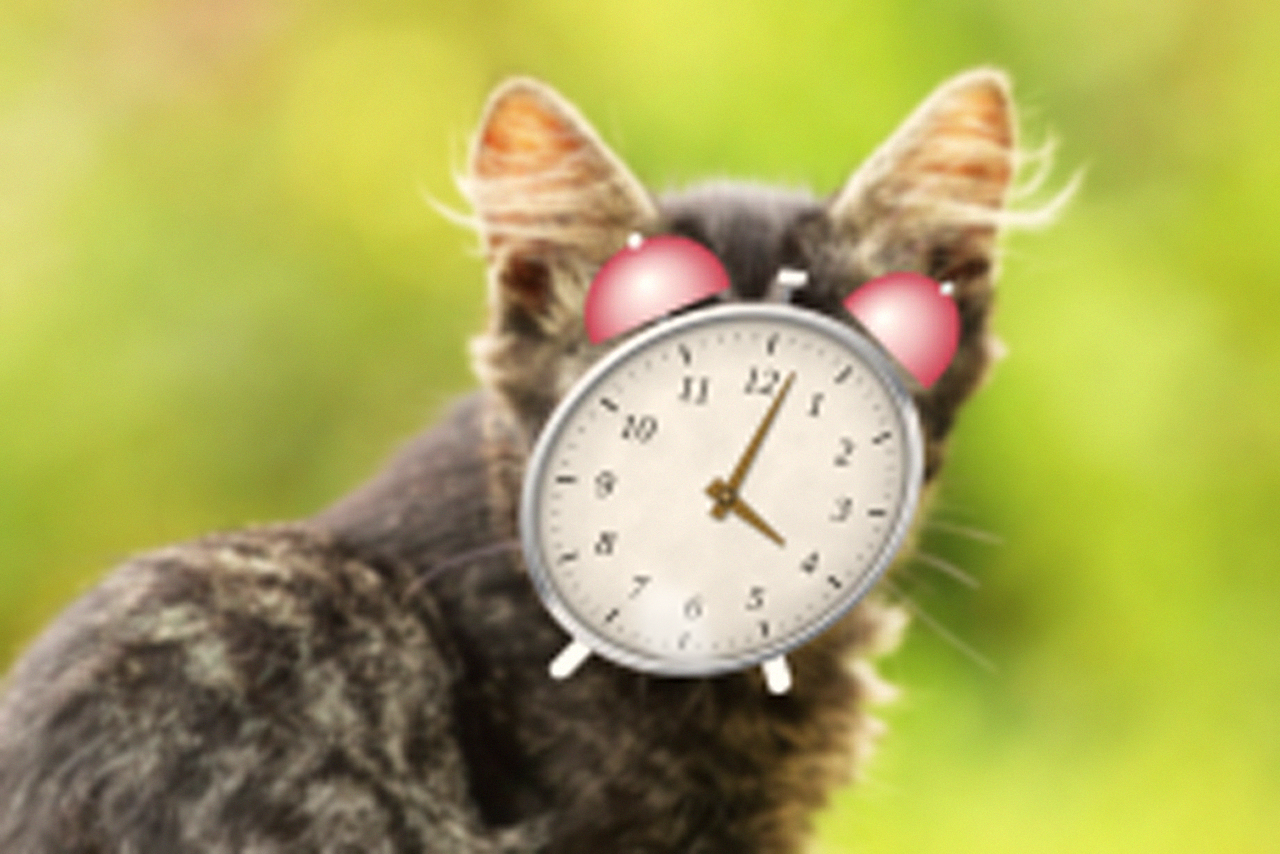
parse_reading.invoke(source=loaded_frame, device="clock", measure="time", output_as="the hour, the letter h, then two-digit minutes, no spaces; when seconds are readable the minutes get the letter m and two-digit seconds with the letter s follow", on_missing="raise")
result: 4h02
